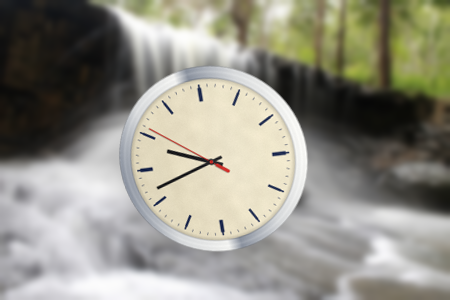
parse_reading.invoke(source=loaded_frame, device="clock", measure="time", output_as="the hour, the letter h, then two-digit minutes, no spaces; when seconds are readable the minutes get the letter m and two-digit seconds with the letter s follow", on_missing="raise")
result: 9h41m51s
